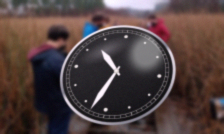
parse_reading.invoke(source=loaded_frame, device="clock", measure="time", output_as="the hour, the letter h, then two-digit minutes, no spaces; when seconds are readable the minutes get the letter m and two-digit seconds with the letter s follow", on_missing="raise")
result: 10h33
